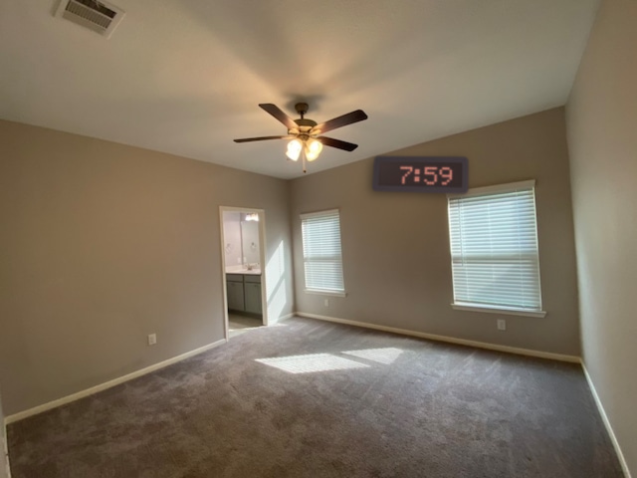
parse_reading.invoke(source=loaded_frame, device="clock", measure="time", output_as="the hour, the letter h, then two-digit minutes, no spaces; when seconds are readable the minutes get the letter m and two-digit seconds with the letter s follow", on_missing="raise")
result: 7h59
